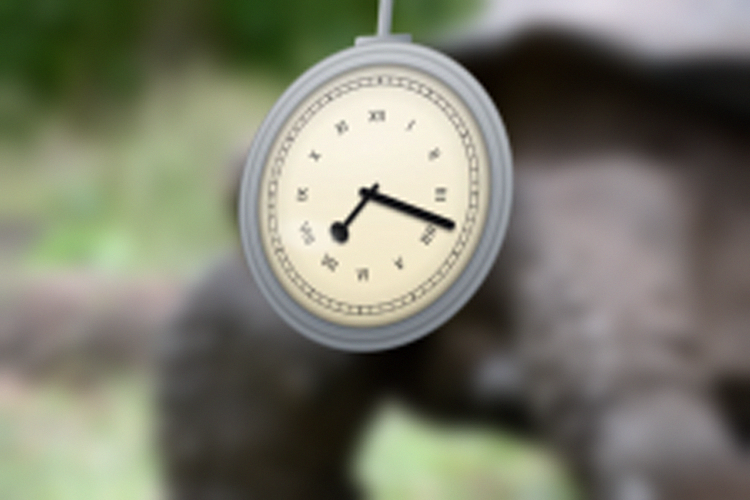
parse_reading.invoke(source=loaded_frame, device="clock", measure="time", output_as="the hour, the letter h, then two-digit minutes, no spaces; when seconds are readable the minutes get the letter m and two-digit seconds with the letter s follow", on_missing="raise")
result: 7h18
